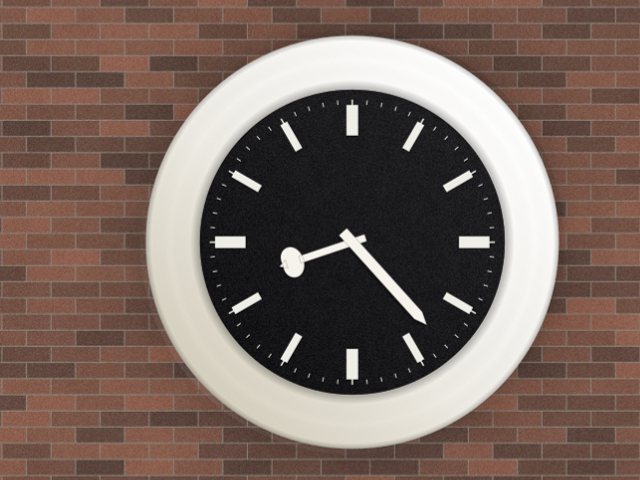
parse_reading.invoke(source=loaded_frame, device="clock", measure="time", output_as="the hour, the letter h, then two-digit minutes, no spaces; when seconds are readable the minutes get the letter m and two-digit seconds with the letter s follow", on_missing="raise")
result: 8h23
